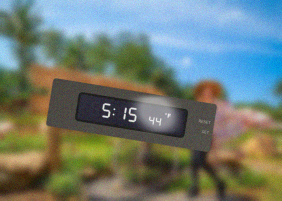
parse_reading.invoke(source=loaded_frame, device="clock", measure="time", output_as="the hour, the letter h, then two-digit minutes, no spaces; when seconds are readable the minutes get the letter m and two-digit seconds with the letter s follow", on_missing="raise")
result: 5h15
